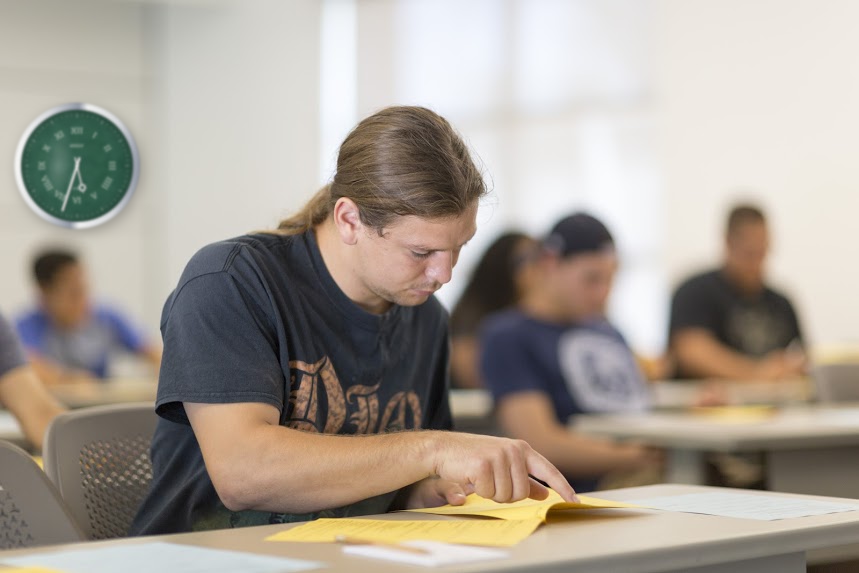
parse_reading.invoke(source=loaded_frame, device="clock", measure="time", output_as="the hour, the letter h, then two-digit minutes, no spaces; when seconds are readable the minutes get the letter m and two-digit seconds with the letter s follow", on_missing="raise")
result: 5h33
